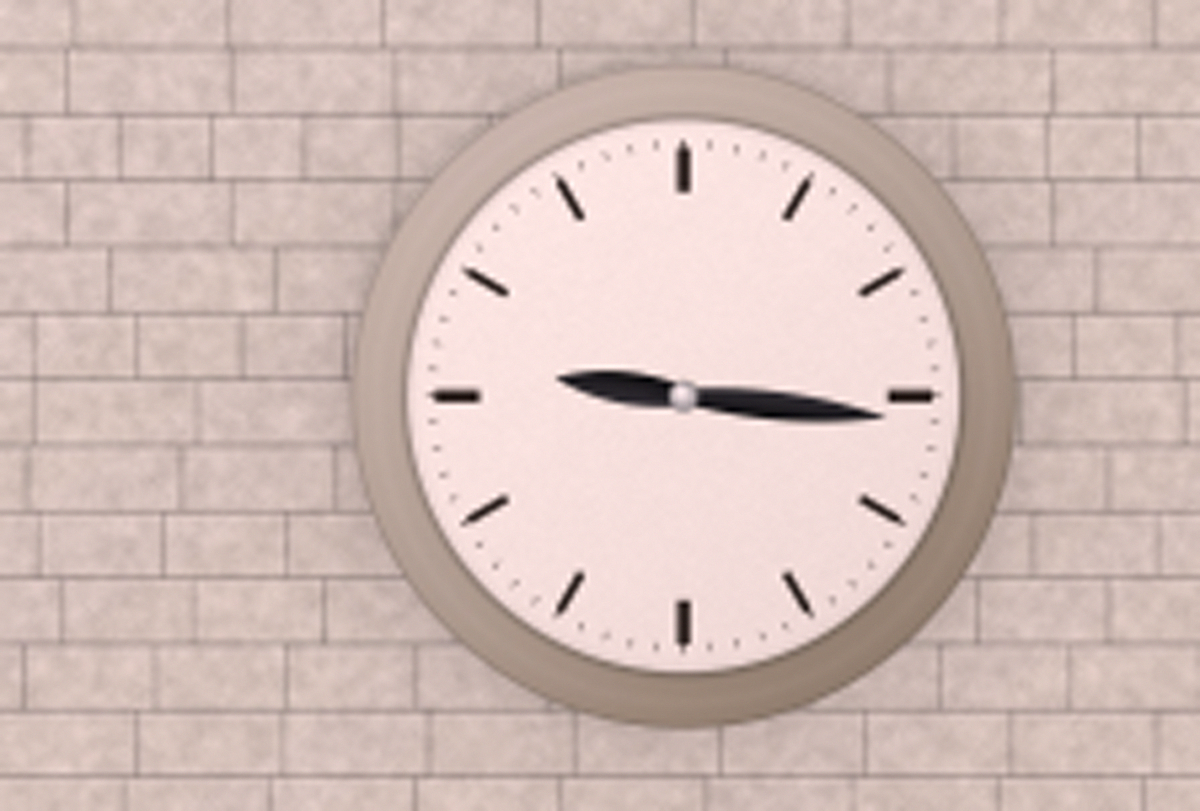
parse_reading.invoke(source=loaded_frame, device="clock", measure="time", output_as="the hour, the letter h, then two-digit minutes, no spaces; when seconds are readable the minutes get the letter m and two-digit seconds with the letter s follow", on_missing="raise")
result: 9h16
